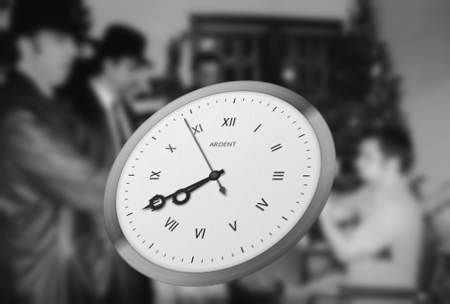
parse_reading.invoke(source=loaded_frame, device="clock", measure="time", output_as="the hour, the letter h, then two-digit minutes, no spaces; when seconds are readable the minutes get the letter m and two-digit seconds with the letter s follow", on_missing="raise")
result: 7h39m54s
